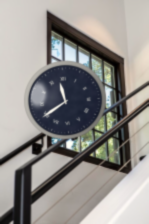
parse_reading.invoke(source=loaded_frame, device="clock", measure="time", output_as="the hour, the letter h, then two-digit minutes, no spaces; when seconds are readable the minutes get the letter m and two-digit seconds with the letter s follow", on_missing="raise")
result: 11h40
